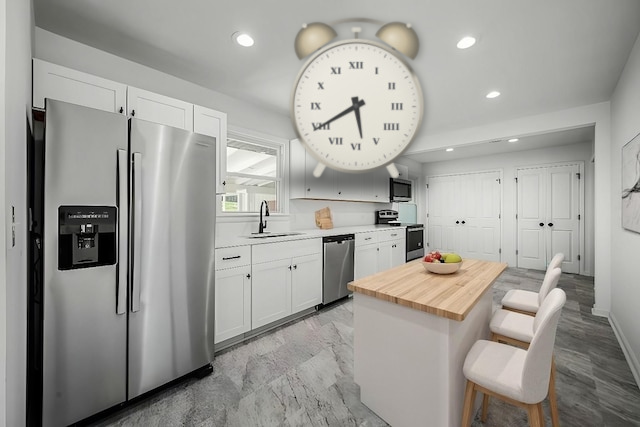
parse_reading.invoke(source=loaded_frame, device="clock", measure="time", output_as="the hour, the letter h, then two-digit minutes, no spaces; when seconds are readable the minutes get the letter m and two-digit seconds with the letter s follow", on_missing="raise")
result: 5h40
